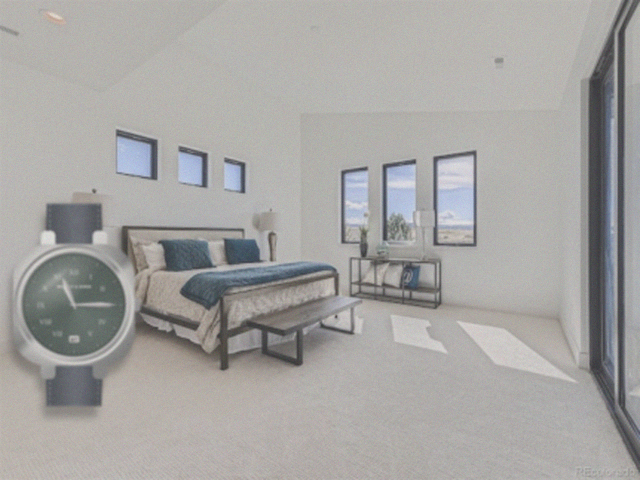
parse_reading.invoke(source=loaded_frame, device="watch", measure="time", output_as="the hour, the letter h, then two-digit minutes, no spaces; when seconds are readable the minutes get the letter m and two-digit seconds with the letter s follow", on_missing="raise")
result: 11h15
